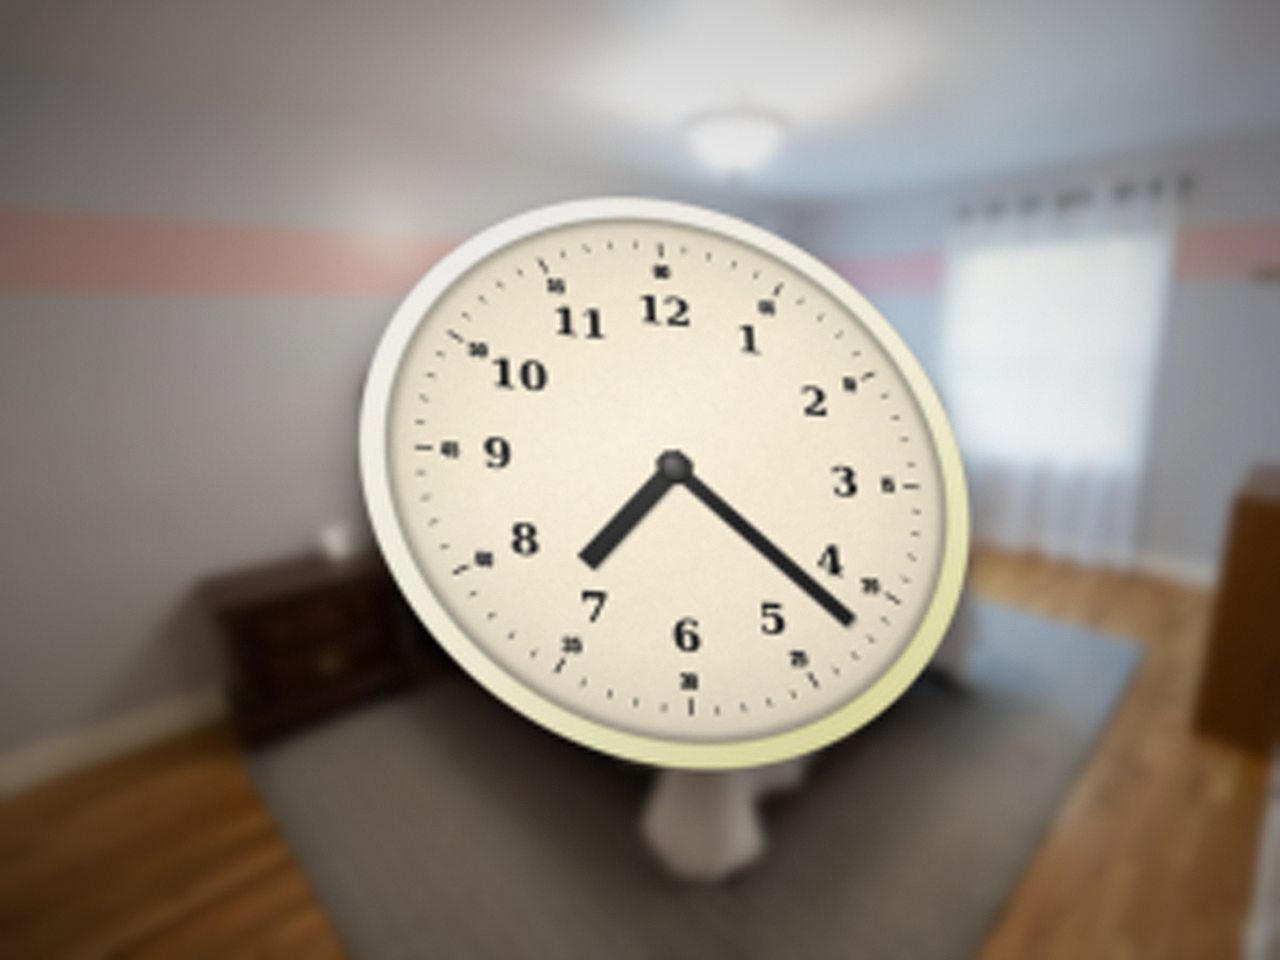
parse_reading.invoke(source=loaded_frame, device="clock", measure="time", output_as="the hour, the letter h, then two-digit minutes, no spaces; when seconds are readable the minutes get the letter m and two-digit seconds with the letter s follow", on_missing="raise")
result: 7h22
